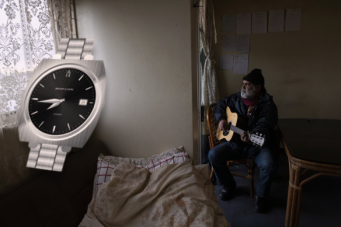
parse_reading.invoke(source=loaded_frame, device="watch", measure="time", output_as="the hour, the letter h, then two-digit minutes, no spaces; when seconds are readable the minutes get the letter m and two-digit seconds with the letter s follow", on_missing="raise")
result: 7h44
